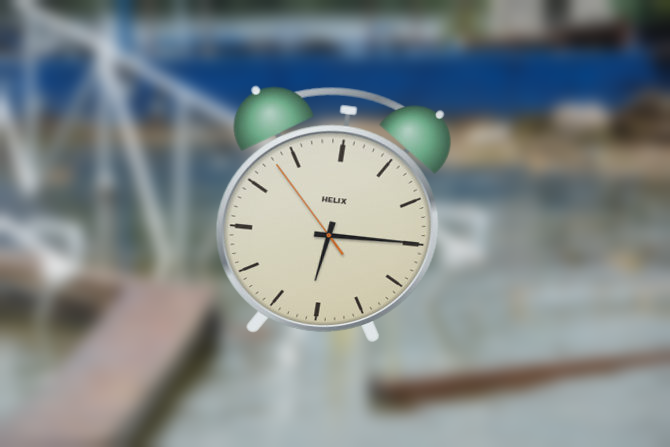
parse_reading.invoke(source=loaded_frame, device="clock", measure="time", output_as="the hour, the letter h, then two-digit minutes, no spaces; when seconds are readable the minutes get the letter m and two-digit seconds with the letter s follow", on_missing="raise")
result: 6h14m53s
